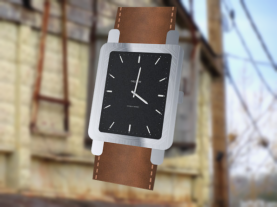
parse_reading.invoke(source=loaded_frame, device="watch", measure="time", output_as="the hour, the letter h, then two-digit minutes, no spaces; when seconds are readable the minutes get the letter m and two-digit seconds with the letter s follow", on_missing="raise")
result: 4h01
